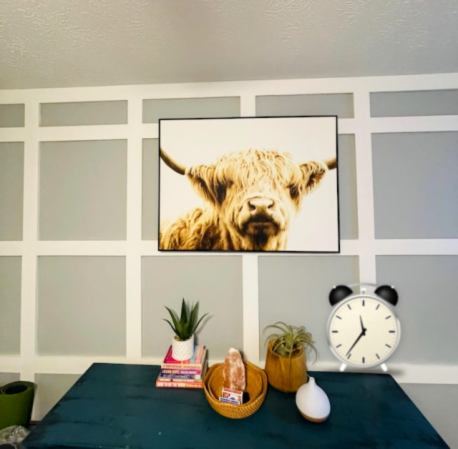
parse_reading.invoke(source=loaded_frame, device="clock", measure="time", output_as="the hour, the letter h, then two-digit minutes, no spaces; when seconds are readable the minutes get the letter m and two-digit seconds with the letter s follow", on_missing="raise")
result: 11h36
